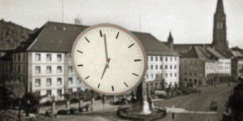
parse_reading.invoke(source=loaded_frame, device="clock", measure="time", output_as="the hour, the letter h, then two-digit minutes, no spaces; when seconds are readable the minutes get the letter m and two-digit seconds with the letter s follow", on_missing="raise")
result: 7h01
